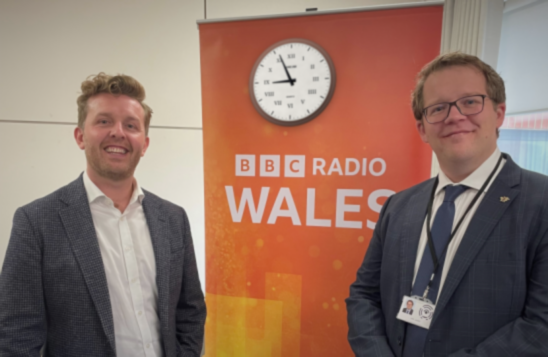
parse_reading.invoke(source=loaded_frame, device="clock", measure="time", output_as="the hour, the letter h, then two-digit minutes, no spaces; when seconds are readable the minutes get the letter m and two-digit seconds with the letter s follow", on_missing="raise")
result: 8h56
